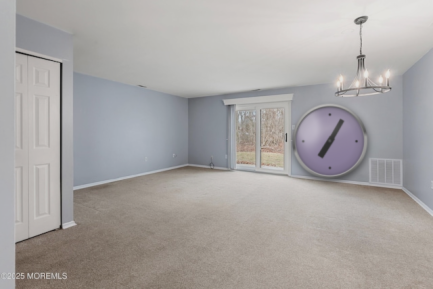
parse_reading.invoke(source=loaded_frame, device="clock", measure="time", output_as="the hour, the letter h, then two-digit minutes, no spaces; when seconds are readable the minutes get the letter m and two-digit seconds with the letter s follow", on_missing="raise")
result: 7h05
